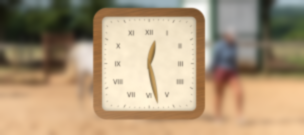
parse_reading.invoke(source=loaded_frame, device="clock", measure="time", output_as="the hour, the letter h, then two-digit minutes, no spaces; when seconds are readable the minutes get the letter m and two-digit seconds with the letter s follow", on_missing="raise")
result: 12h28
